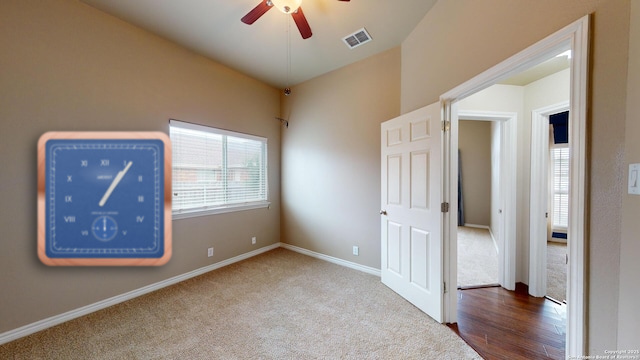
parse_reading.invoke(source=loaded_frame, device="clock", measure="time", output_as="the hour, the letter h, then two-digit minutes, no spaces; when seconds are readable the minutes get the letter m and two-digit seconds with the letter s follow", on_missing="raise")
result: 1h06
